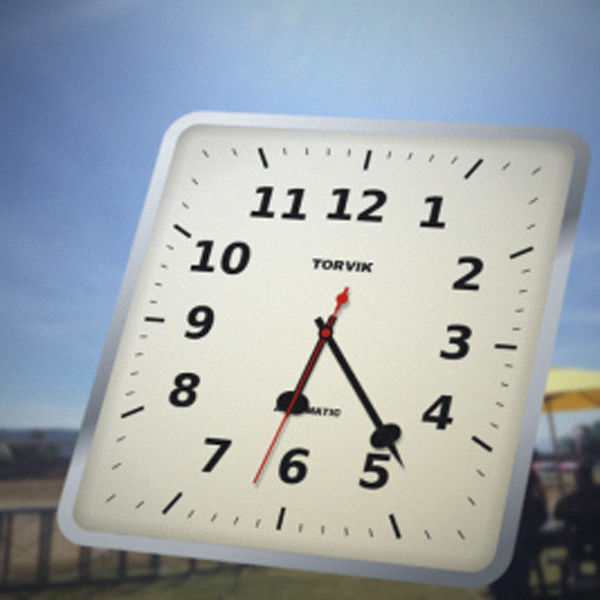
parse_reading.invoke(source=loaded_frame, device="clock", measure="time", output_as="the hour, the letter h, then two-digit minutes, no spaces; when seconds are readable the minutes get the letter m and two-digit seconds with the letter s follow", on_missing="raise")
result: 6h23m32s
